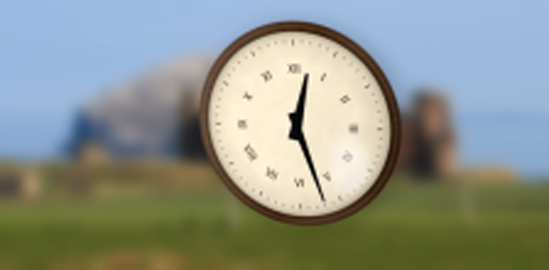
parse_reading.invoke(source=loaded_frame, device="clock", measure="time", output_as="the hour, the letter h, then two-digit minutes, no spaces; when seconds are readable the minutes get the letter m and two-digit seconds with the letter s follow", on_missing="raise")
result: 12h27
